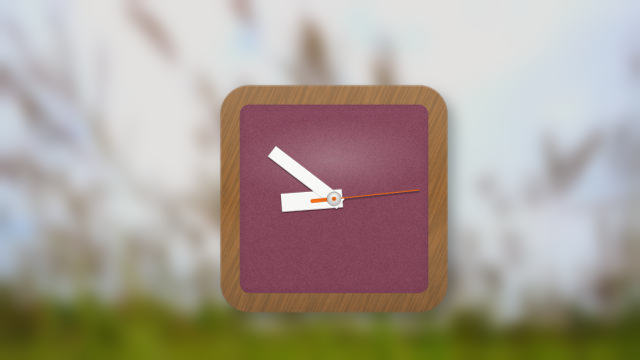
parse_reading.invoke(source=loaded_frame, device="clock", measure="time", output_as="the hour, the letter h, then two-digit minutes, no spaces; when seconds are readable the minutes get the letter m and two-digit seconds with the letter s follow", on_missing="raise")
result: 8h51m14s
